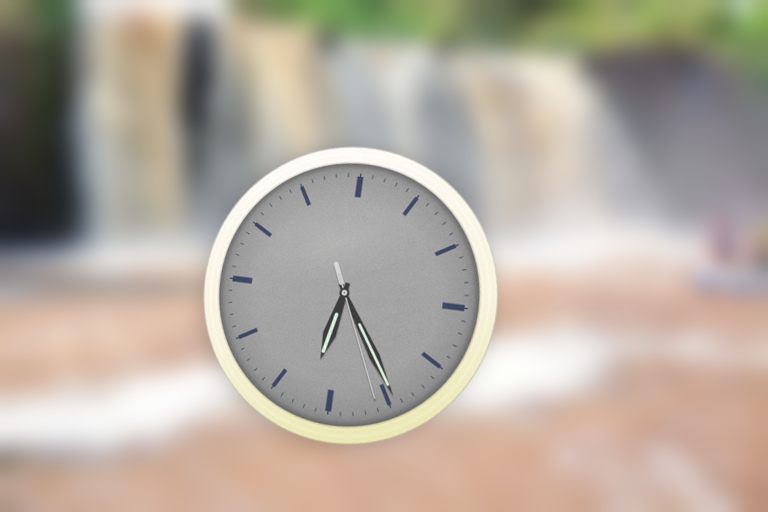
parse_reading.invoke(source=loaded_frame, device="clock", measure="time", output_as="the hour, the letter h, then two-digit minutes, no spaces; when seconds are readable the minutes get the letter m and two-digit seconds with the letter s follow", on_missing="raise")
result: 6h24m26s
